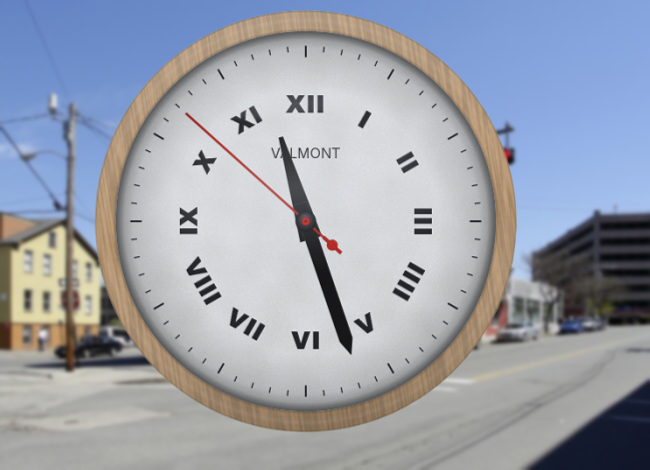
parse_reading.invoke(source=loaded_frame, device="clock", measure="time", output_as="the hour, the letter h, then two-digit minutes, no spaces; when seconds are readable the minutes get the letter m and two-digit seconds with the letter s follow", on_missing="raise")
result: 11h26m52s
